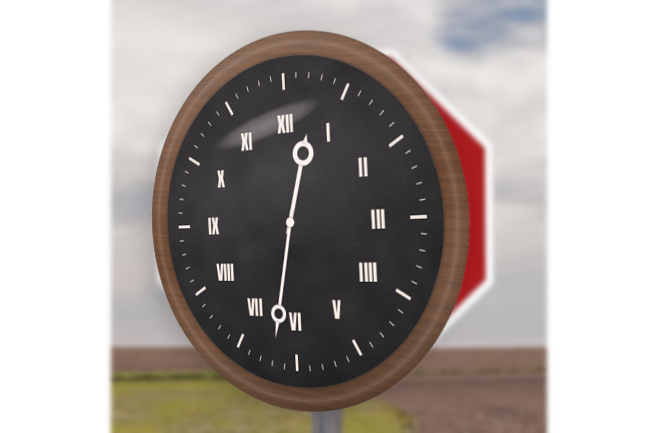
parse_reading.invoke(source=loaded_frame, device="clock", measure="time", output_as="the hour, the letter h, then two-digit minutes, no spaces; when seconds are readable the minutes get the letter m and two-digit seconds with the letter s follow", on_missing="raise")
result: 12h32
